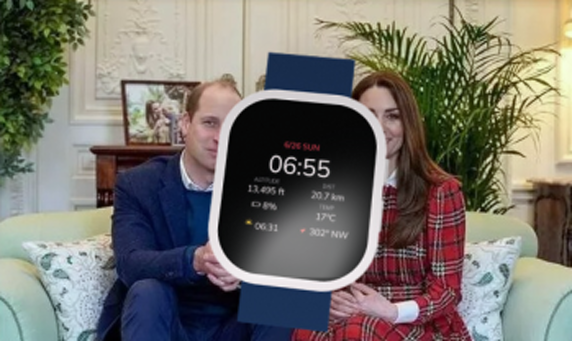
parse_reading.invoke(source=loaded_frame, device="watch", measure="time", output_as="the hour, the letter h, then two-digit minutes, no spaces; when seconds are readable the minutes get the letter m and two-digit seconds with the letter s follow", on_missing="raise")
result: 6h55
